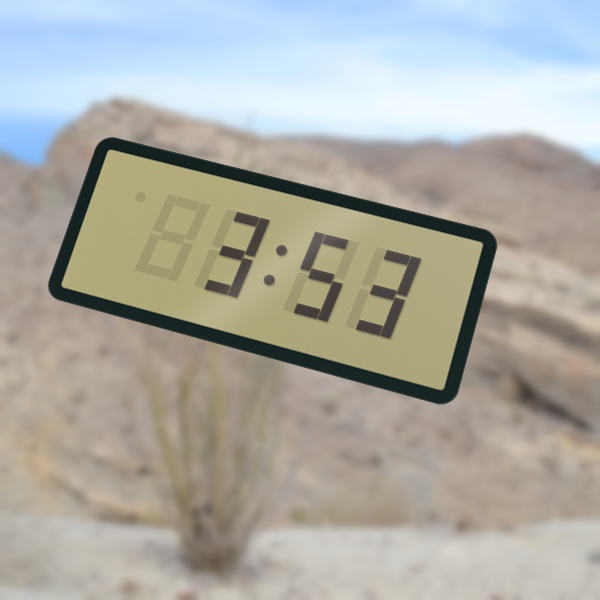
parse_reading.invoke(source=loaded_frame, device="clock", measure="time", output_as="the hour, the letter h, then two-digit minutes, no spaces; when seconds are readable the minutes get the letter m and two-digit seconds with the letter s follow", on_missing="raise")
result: 3h53
